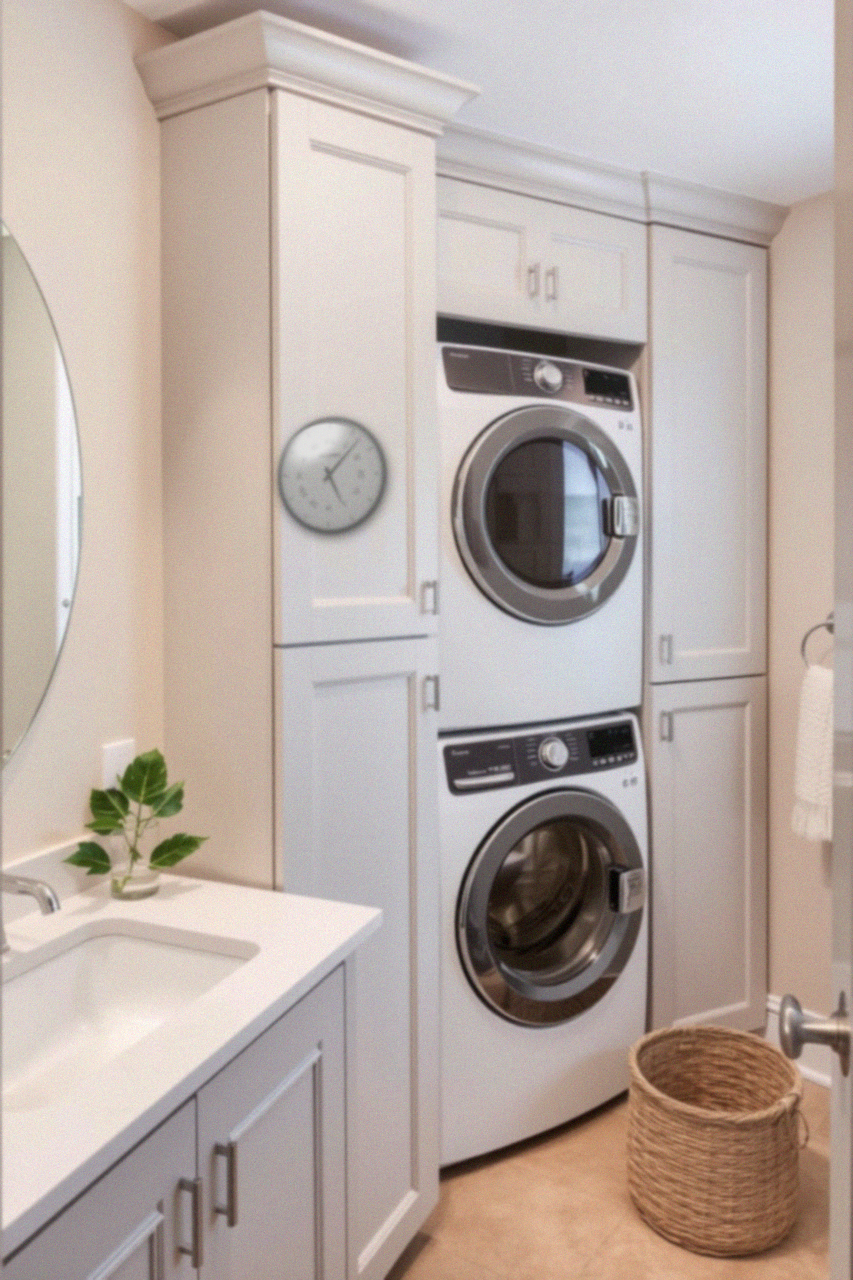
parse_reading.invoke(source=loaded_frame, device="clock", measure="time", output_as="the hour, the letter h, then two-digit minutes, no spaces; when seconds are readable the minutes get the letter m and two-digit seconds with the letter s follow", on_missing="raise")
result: 5h07
